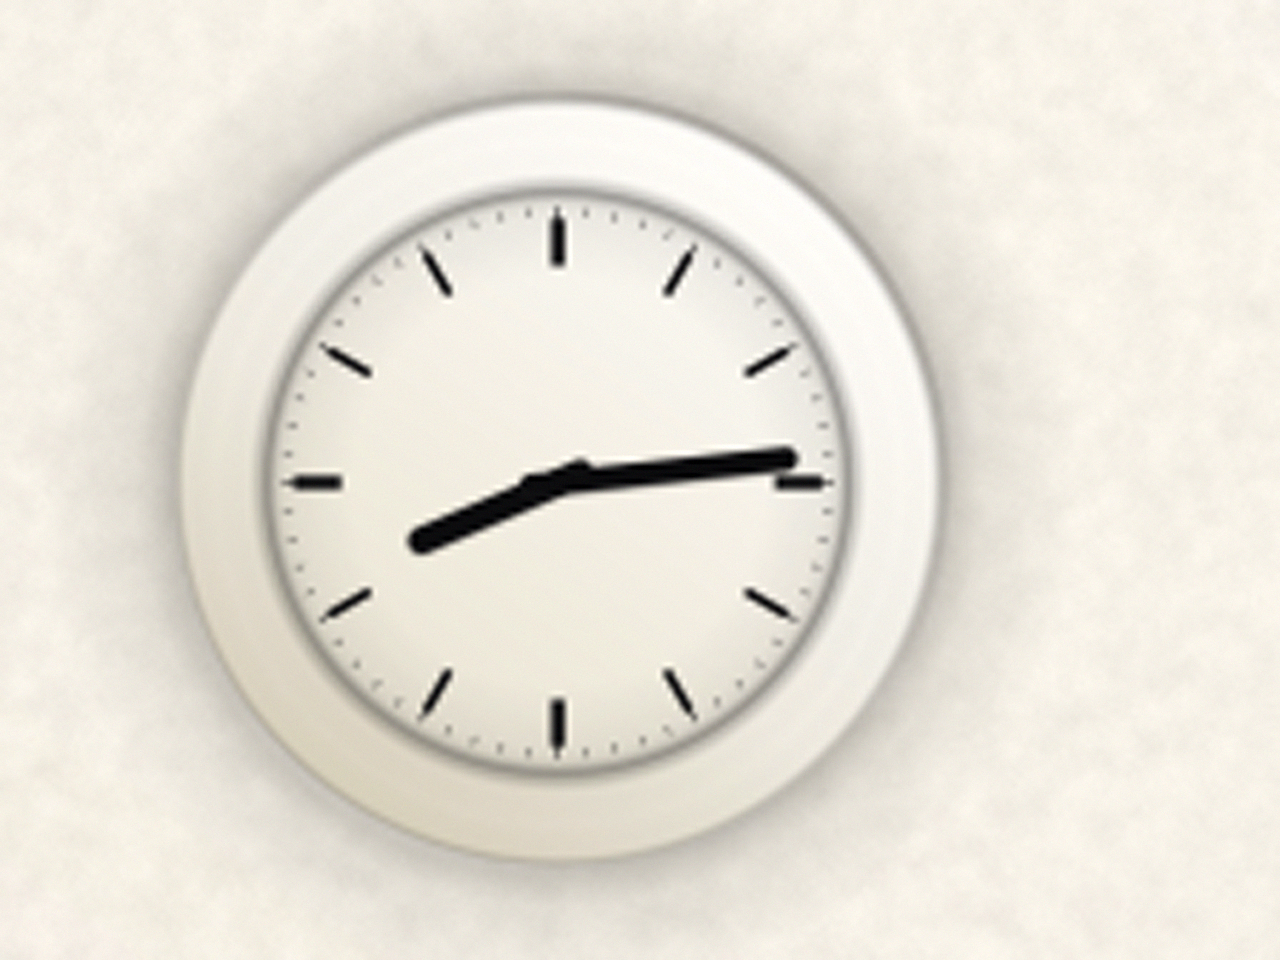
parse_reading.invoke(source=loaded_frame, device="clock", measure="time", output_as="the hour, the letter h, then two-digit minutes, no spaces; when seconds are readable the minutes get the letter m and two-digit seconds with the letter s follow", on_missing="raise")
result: 8h14
